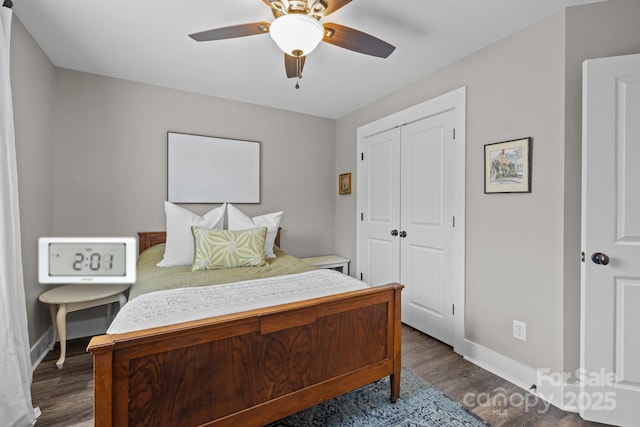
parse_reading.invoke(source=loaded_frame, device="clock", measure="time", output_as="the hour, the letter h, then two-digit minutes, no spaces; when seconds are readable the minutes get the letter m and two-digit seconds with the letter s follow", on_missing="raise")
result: 2h01
